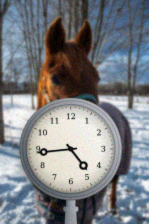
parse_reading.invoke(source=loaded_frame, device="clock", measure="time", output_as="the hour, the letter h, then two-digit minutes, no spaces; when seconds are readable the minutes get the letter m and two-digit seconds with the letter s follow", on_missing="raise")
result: 4h44
